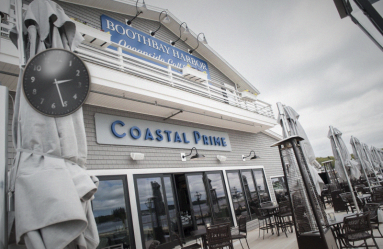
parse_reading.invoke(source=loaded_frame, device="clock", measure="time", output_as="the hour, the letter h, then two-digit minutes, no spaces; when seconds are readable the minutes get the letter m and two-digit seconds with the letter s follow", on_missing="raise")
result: 2h26
